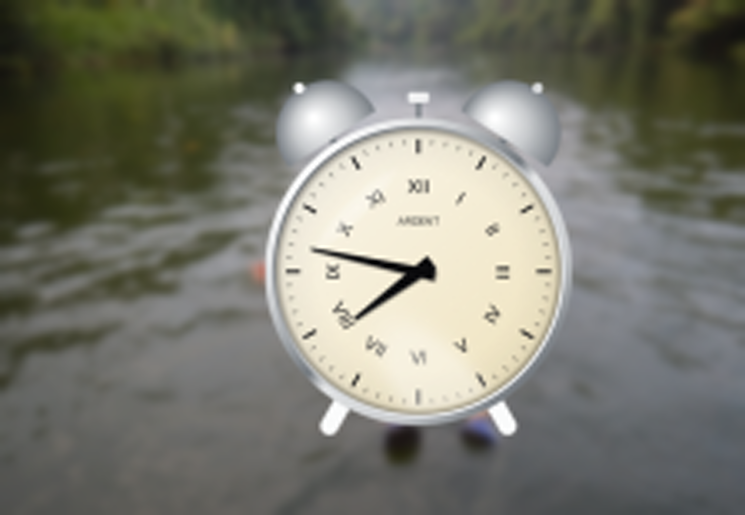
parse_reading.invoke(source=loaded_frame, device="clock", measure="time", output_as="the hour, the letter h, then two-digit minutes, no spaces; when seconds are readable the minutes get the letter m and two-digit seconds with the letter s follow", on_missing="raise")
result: 7h47
